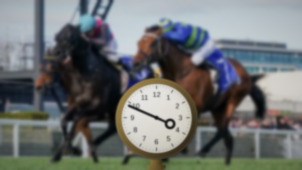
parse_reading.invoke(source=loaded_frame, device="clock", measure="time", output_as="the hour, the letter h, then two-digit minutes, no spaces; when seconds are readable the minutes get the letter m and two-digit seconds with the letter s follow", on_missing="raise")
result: 3h49
